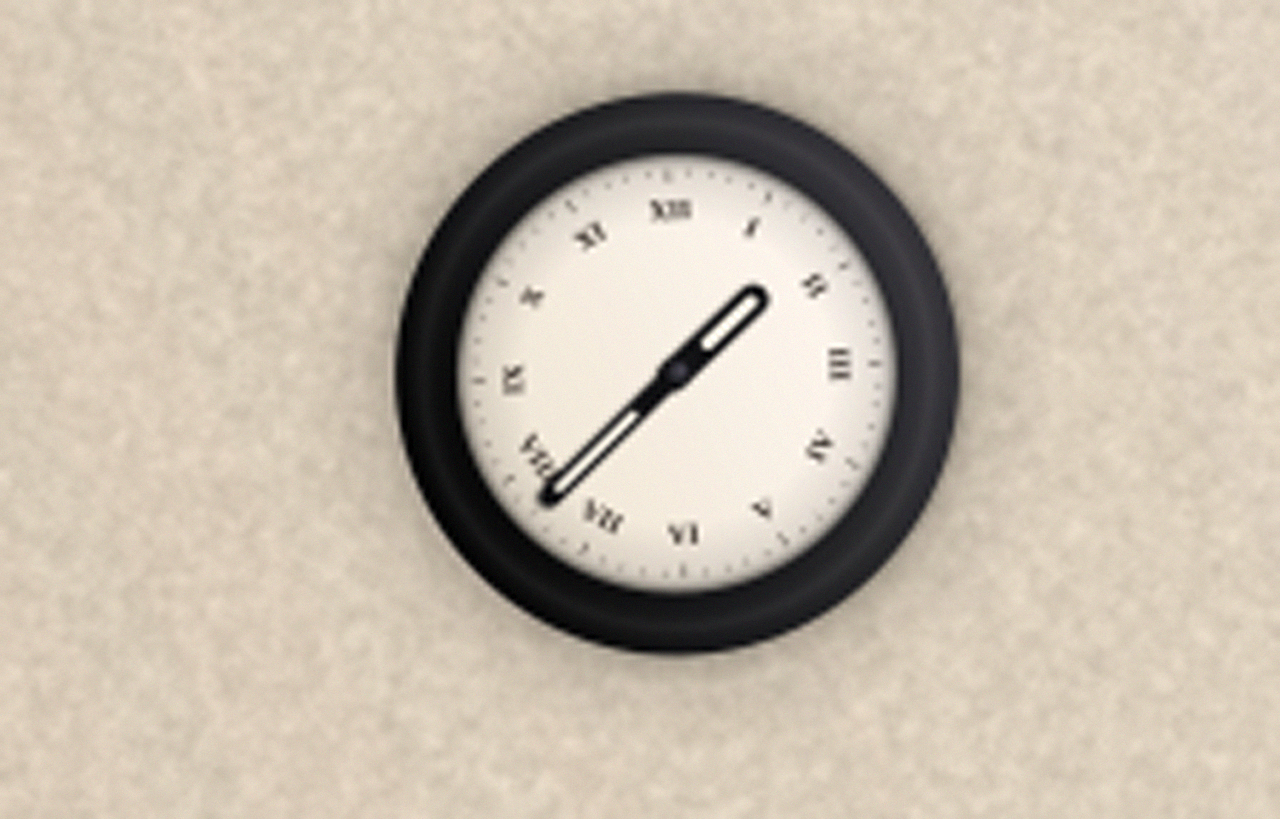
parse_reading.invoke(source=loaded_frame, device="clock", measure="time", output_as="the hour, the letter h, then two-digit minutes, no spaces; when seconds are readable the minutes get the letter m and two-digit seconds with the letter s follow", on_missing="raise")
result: 1h38
